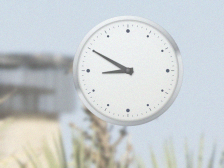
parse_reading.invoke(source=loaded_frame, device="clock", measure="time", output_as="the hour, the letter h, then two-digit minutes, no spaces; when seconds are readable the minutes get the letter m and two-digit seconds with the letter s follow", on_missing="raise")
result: 8h50
